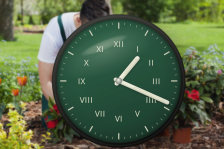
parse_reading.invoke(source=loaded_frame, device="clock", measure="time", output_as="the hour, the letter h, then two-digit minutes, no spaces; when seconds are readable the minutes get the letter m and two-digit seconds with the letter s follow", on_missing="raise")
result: 1h19
